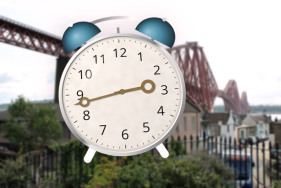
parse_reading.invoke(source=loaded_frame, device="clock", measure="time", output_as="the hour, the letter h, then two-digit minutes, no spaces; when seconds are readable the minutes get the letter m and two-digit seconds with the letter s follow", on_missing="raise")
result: 2h43
